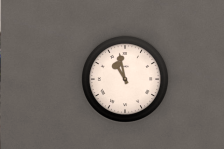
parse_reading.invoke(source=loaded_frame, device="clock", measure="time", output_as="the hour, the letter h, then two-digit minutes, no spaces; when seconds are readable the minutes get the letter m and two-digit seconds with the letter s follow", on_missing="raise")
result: 10h58
